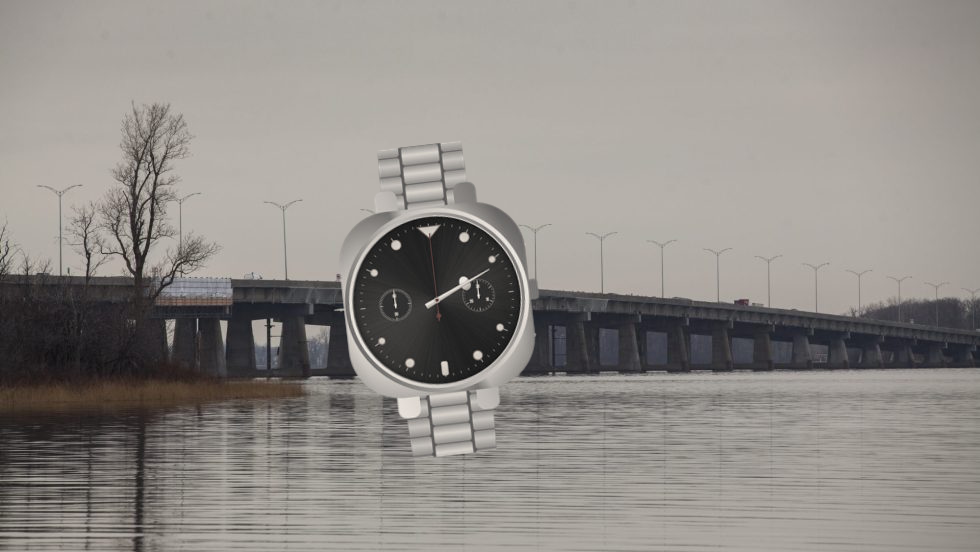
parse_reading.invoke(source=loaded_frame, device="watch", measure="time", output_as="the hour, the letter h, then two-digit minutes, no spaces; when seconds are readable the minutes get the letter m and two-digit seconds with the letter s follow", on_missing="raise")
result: 2h11
